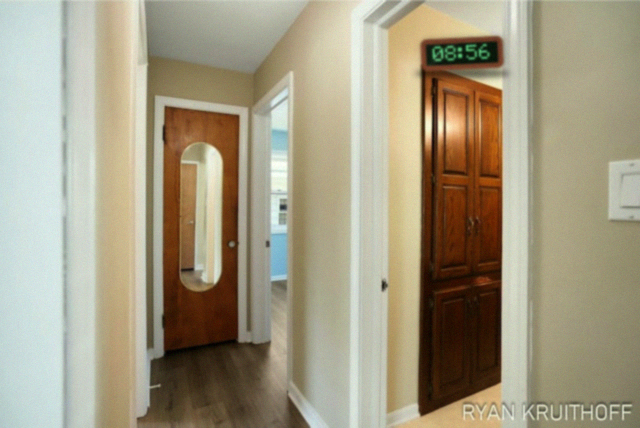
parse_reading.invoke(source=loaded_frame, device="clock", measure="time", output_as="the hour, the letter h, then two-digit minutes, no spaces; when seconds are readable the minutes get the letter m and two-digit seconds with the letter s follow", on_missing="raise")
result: 8h56
